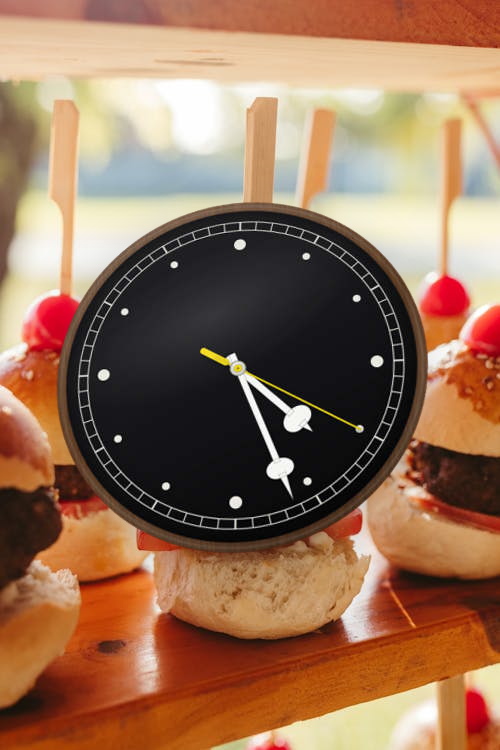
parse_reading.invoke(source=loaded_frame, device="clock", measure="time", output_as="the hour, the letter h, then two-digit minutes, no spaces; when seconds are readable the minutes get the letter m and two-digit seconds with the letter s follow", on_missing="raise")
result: 4h26m20s
